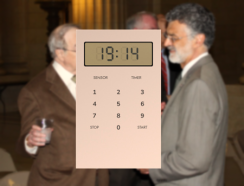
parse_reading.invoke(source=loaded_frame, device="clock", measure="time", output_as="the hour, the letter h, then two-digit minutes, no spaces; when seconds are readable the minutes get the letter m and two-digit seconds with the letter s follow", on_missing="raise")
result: 19h14
